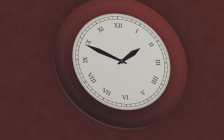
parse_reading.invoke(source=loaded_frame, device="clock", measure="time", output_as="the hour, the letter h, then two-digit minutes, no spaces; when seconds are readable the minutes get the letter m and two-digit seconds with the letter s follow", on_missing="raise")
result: 1h49
